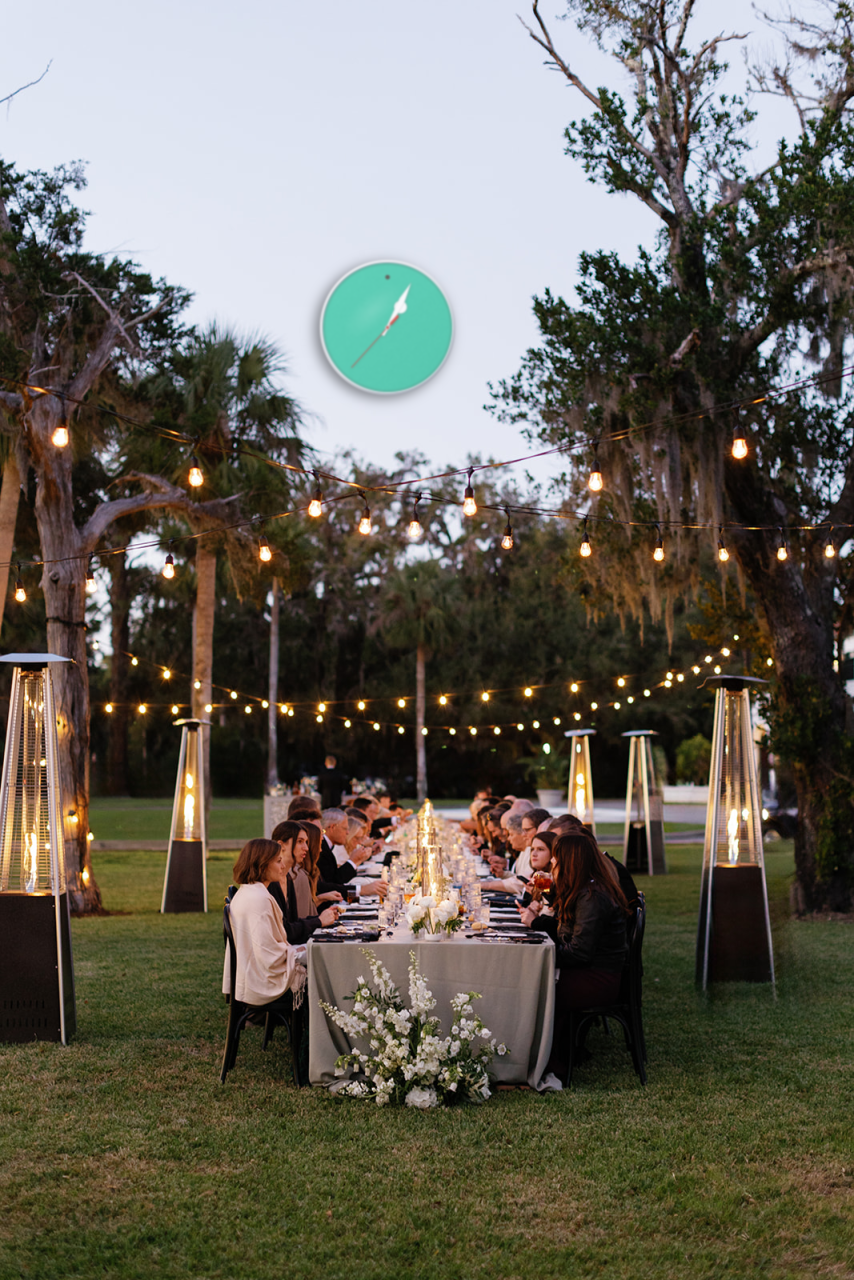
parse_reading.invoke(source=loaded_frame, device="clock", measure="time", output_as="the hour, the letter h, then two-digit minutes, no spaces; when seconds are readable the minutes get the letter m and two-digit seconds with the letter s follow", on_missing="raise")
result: 1h04m37s
